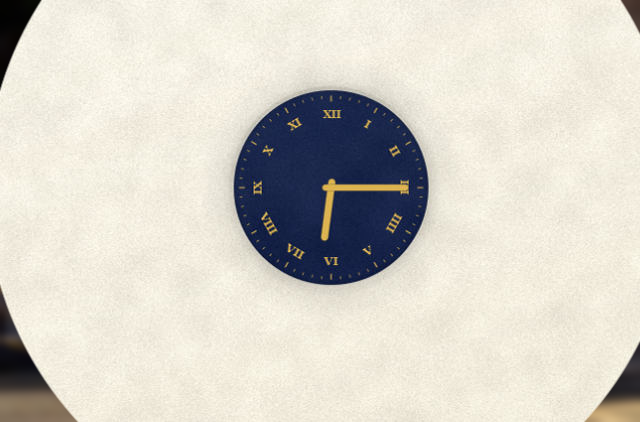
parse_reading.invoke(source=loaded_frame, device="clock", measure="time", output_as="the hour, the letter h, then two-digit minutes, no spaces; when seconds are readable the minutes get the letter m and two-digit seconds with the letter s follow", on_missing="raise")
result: 6h15
